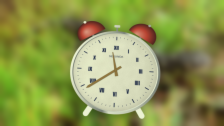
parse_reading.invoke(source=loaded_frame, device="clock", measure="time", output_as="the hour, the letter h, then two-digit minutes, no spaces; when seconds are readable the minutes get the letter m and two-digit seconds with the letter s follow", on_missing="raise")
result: 11h39
